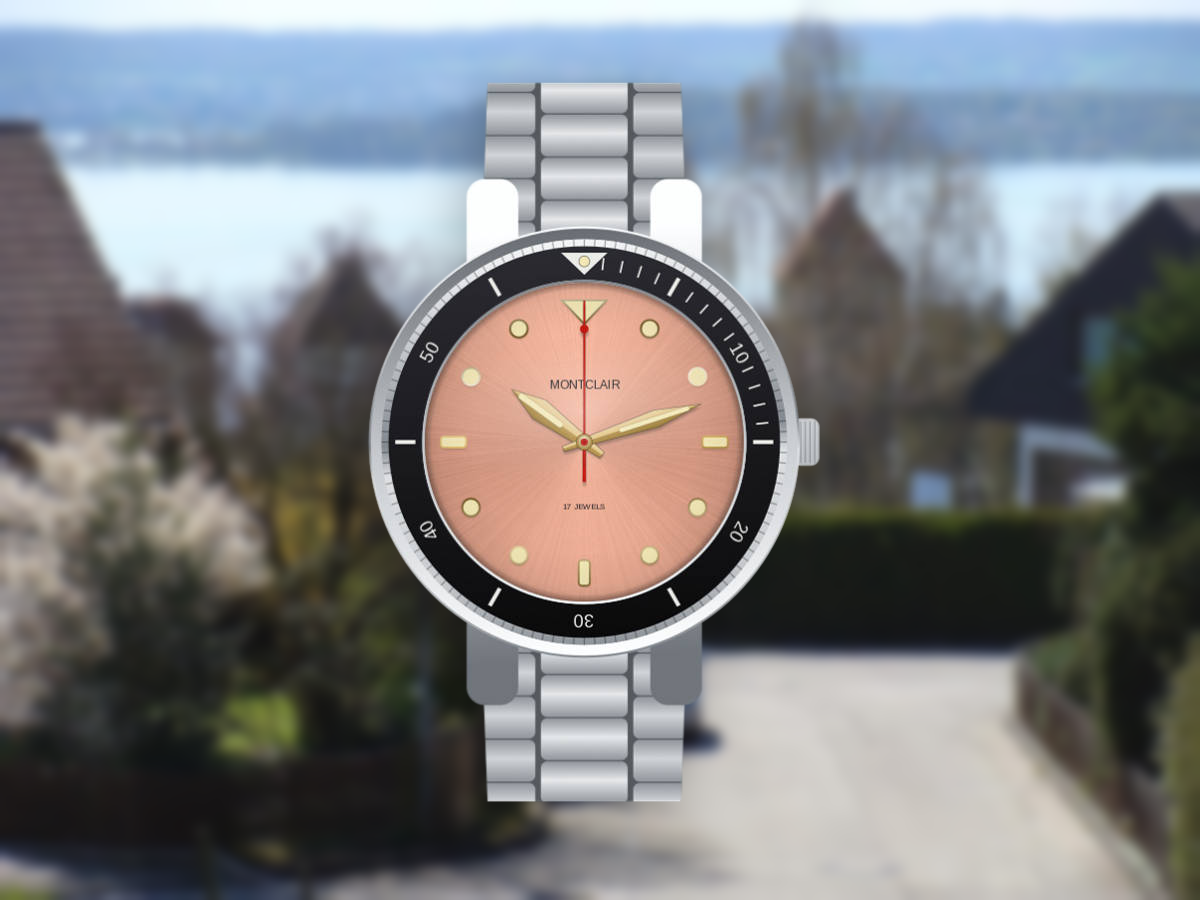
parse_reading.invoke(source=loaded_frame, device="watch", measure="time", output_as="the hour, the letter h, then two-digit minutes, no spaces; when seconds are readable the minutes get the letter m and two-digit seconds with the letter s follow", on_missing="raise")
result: 10h12m00s
